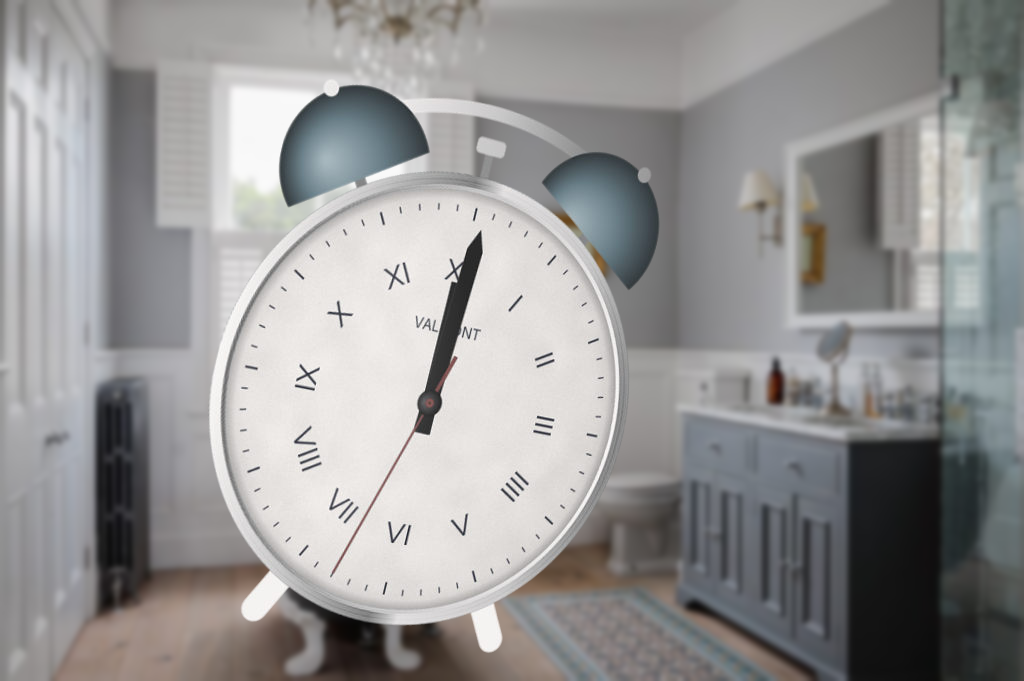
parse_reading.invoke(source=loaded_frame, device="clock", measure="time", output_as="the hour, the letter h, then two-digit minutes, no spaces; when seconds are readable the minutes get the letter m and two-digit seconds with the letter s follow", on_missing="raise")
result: 12h00m33s
